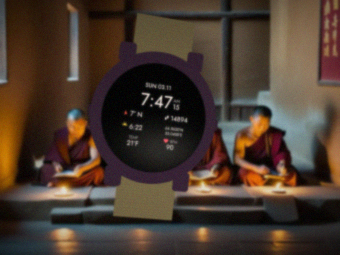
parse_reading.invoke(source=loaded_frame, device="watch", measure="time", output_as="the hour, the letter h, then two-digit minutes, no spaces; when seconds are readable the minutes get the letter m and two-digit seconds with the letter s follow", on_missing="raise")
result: 7h47
